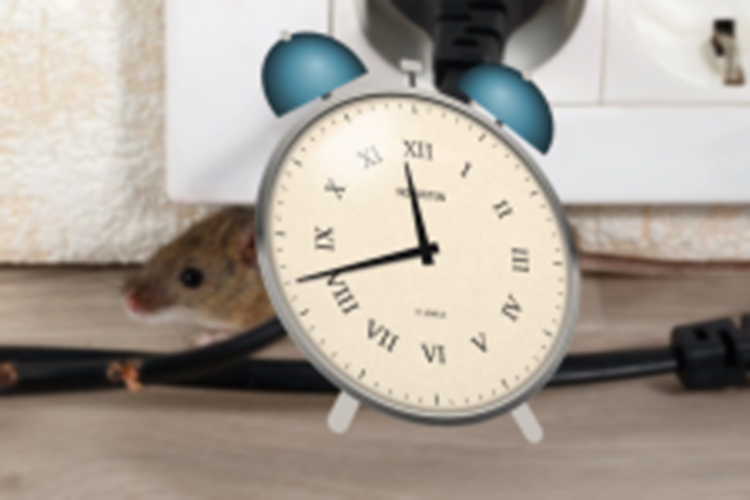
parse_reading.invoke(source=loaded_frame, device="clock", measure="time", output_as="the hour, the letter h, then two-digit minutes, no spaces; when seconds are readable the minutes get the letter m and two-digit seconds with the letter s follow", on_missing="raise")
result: 11h42
